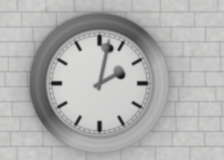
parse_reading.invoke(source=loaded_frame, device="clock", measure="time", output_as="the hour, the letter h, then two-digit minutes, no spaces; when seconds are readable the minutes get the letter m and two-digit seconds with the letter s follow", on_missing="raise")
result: 2h02
